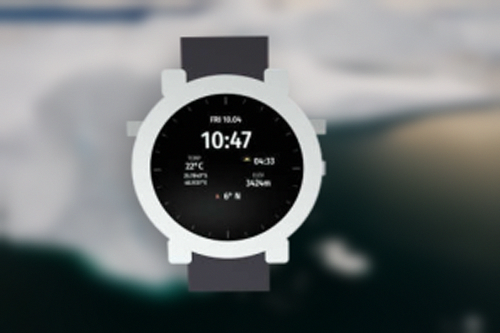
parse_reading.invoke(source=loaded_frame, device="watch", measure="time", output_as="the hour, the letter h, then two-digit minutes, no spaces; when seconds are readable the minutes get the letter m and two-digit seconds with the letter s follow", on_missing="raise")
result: 10h47
